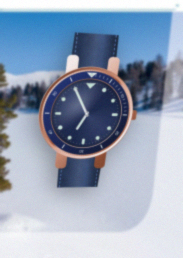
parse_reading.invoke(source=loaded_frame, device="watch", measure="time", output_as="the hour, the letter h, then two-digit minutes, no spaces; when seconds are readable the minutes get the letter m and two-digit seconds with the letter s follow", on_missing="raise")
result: 6h55
